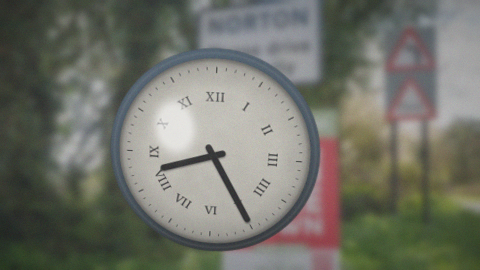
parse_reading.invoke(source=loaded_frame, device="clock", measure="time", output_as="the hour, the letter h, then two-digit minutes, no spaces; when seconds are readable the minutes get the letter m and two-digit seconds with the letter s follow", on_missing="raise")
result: 8h25
